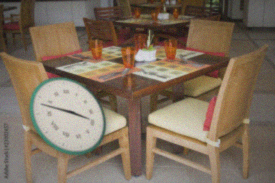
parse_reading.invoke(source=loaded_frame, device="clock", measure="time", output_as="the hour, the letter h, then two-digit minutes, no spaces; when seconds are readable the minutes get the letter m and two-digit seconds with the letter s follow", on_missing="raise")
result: 3h48
